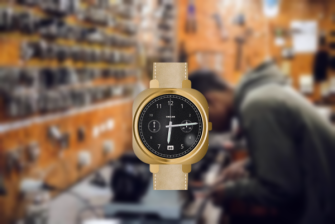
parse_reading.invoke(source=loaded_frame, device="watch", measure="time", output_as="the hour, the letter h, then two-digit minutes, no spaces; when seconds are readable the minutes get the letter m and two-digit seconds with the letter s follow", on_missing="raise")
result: 6h14
